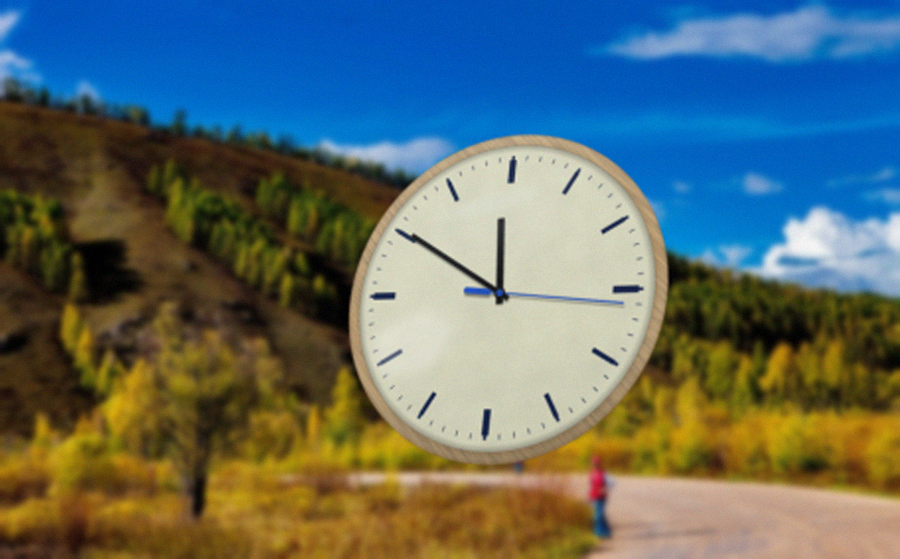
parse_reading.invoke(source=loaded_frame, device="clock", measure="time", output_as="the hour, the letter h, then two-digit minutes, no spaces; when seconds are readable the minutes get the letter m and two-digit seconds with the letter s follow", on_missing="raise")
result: 11h50m16s
